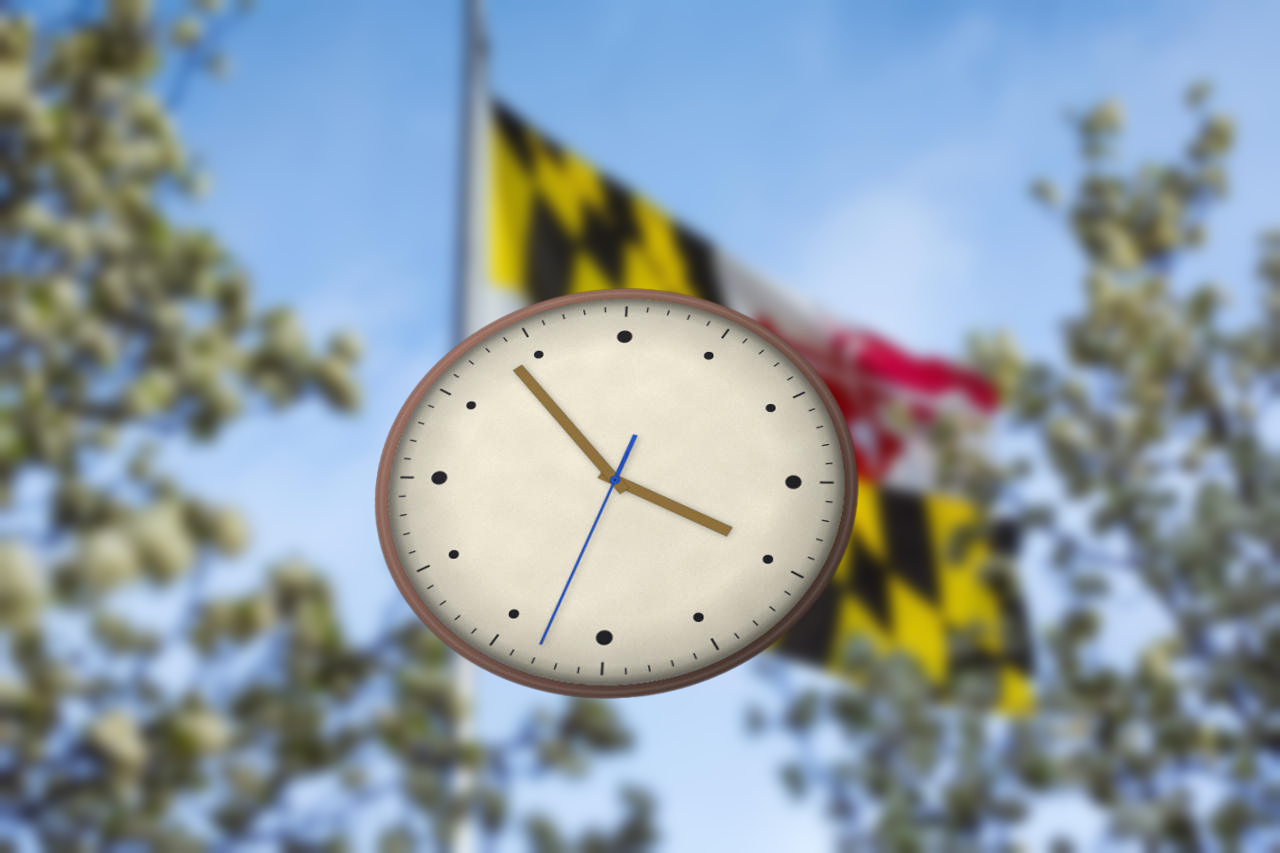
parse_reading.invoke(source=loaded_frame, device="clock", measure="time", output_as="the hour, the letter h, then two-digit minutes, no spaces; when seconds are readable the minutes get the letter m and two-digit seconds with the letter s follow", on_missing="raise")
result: 3h53m33s
